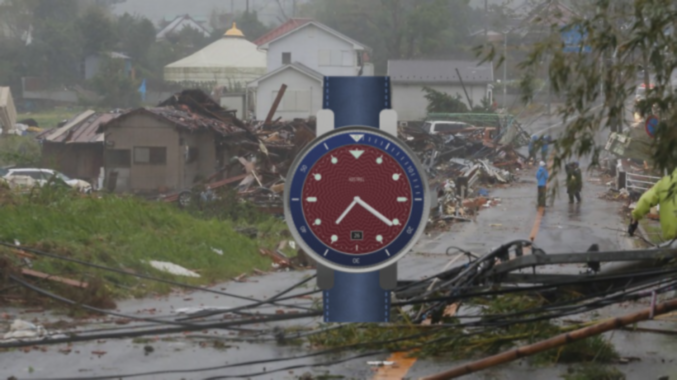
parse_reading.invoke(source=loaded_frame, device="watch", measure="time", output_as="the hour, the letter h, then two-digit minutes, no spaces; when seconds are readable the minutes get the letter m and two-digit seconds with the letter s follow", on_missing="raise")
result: 7h21
